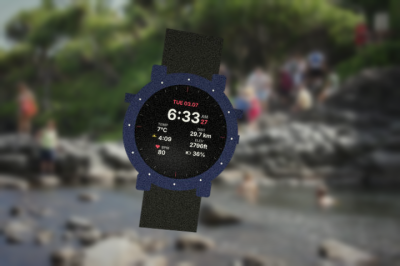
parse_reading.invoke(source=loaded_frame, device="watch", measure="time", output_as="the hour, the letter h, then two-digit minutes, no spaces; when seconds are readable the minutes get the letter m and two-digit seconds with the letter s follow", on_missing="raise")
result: 6h33
